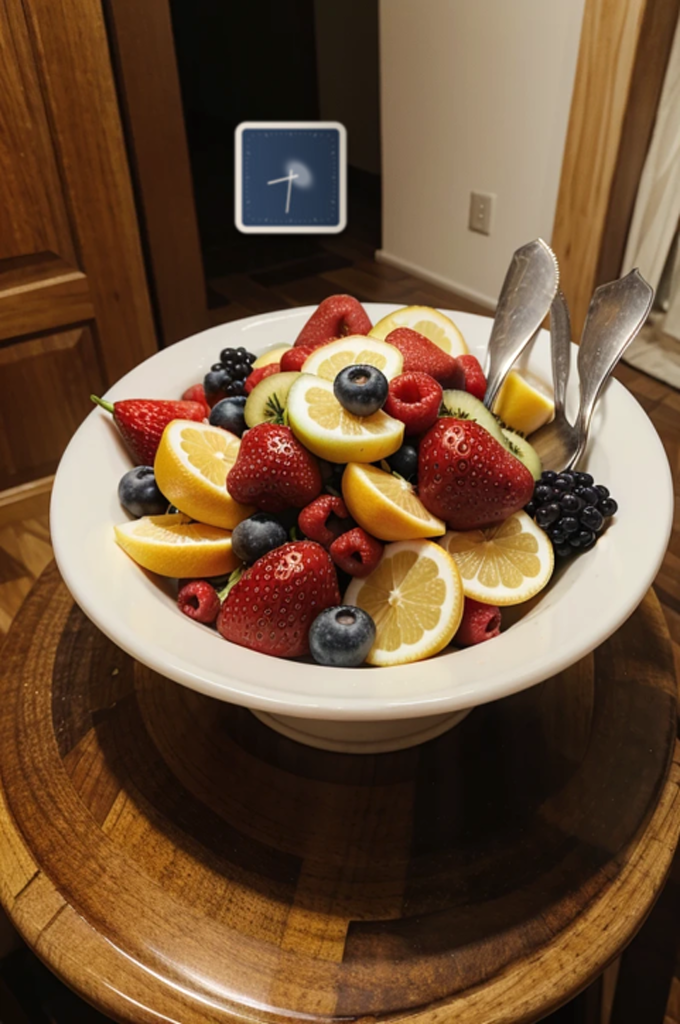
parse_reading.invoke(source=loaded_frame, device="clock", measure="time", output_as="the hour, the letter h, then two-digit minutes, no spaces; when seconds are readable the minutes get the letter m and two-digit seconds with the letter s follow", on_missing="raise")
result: 8h31
